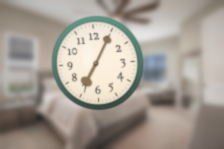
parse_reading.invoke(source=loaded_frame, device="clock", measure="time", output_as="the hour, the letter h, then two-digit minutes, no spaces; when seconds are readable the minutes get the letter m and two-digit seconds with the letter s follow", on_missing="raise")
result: 7h05
